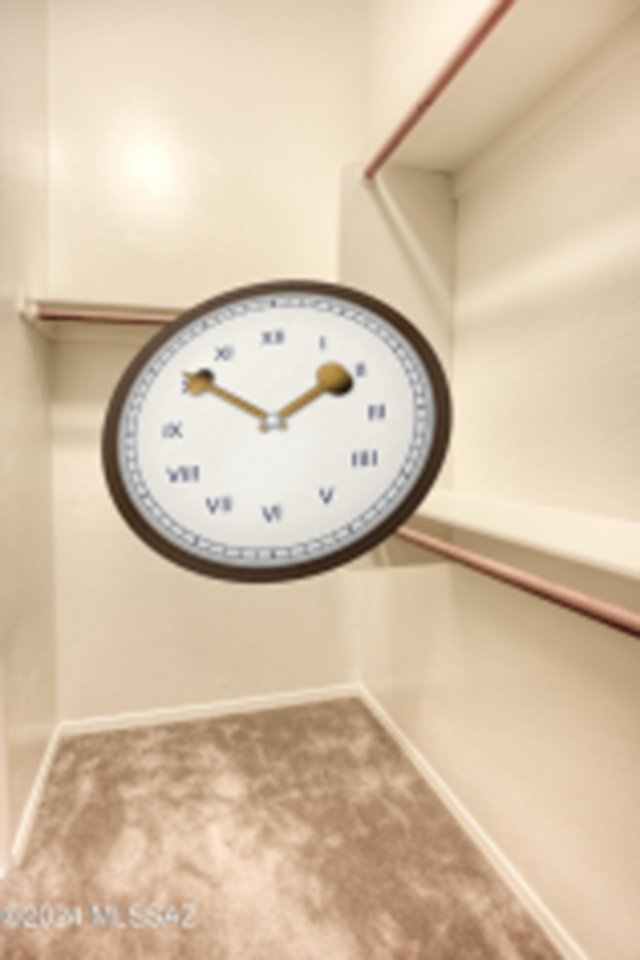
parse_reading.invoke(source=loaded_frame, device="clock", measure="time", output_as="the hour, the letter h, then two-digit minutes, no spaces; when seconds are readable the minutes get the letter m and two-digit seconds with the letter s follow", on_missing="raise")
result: 1h51
